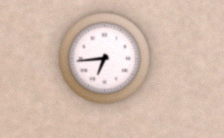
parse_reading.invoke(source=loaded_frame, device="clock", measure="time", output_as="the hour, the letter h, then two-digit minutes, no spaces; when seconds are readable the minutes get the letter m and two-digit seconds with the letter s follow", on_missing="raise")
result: 6h44
